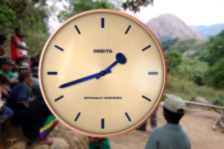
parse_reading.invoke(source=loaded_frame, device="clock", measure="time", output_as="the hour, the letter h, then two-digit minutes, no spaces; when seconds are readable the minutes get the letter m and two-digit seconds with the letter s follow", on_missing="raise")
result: 1h42
